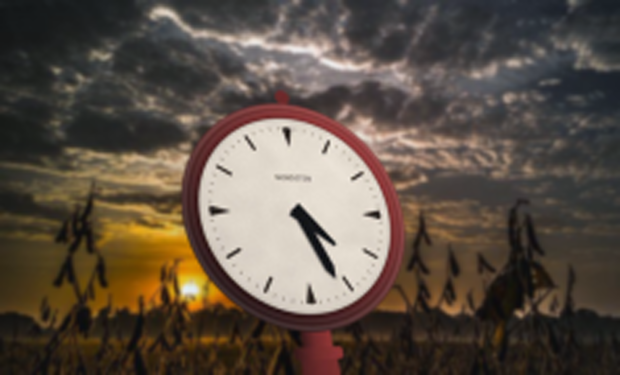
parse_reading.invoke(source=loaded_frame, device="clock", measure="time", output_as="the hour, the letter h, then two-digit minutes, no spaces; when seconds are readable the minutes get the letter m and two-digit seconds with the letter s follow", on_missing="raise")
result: 4h26
